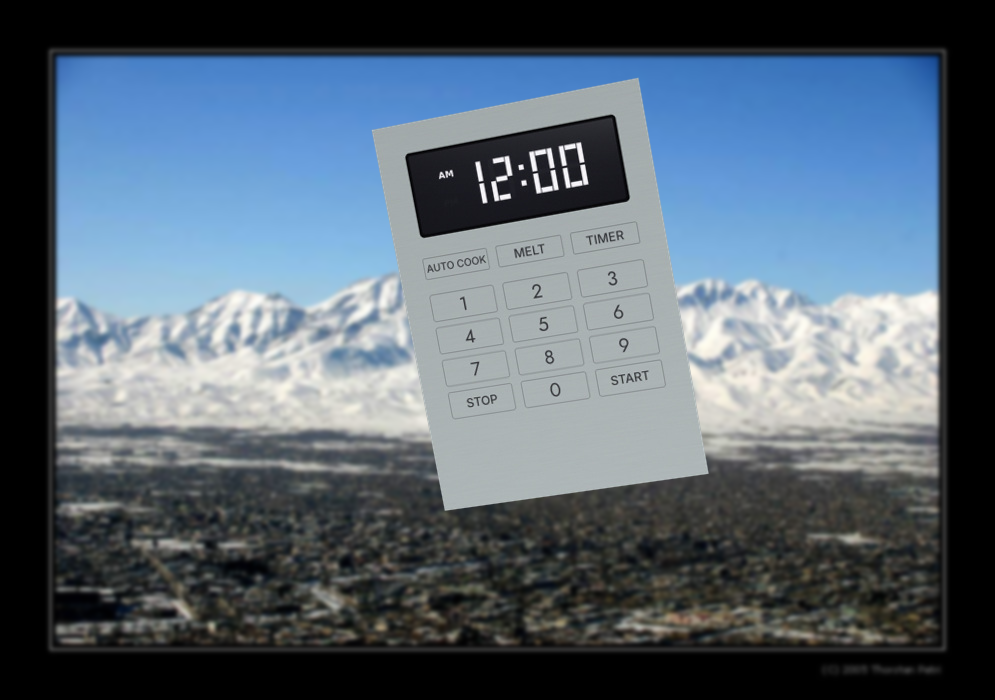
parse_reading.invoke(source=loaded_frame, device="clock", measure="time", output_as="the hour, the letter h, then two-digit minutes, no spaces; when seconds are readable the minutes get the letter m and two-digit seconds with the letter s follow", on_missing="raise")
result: 12h00
